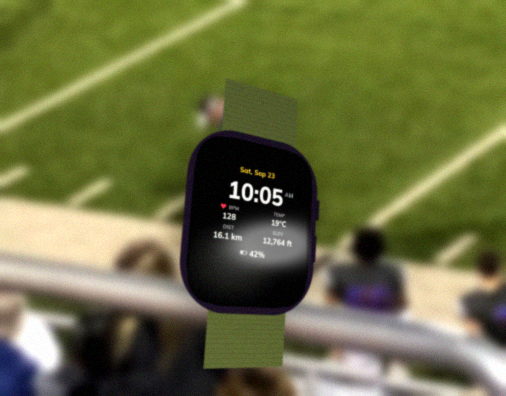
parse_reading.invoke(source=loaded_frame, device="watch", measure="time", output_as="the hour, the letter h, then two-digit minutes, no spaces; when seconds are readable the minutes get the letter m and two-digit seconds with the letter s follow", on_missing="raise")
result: 10h05
